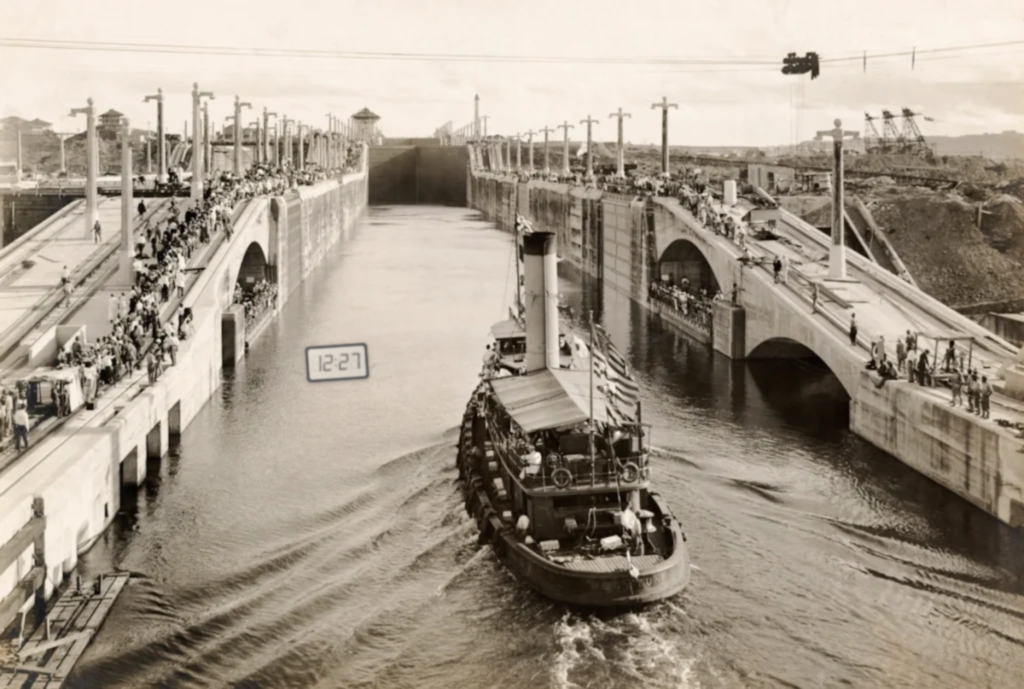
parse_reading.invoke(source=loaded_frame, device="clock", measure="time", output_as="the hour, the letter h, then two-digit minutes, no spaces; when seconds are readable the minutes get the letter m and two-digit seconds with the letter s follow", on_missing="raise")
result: 12h27
